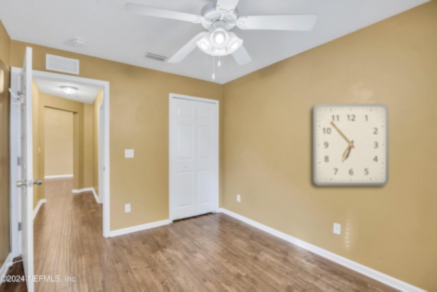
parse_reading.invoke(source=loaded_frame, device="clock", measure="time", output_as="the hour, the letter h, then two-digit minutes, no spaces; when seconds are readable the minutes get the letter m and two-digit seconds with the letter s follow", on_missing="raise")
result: 6h53
